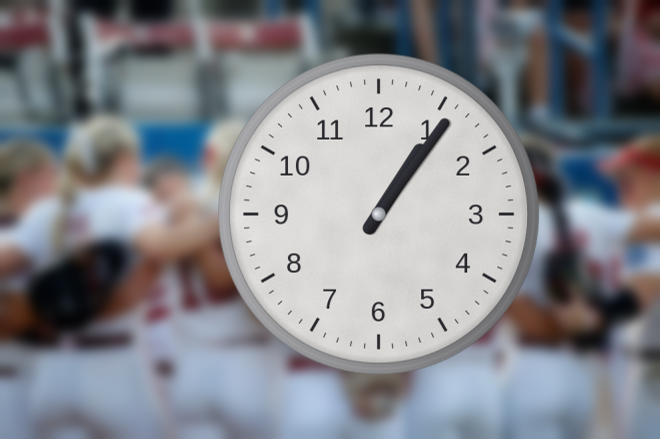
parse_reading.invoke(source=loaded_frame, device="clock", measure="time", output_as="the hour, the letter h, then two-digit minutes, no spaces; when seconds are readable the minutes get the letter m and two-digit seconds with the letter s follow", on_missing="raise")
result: 1h06
